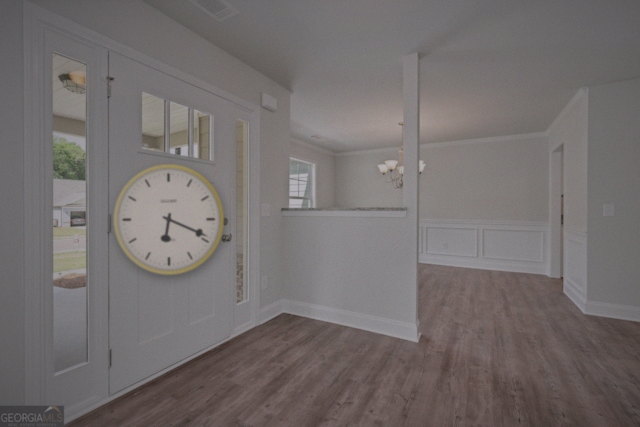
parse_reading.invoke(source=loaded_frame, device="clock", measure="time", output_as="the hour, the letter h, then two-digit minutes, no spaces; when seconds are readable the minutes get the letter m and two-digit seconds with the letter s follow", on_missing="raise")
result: 6h19
